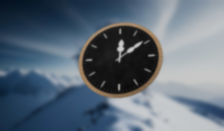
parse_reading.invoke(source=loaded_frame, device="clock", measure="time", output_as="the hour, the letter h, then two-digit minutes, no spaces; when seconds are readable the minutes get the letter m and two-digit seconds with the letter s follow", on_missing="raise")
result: 12h09
